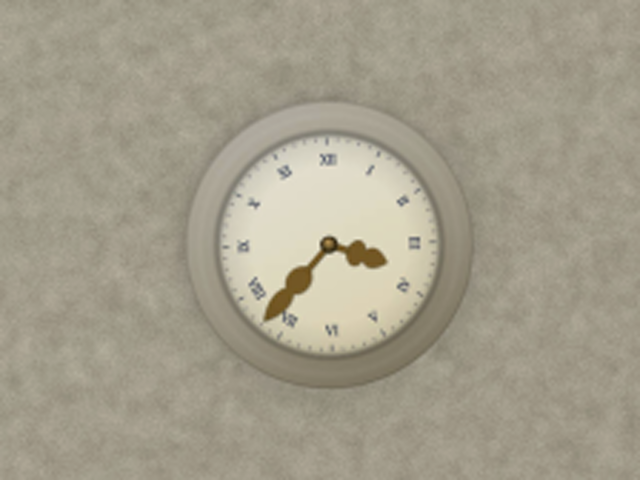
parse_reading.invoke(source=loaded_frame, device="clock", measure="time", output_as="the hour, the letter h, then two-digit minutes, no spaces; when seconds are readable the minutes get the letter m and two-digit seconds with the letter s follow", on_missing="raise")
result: 3h37
